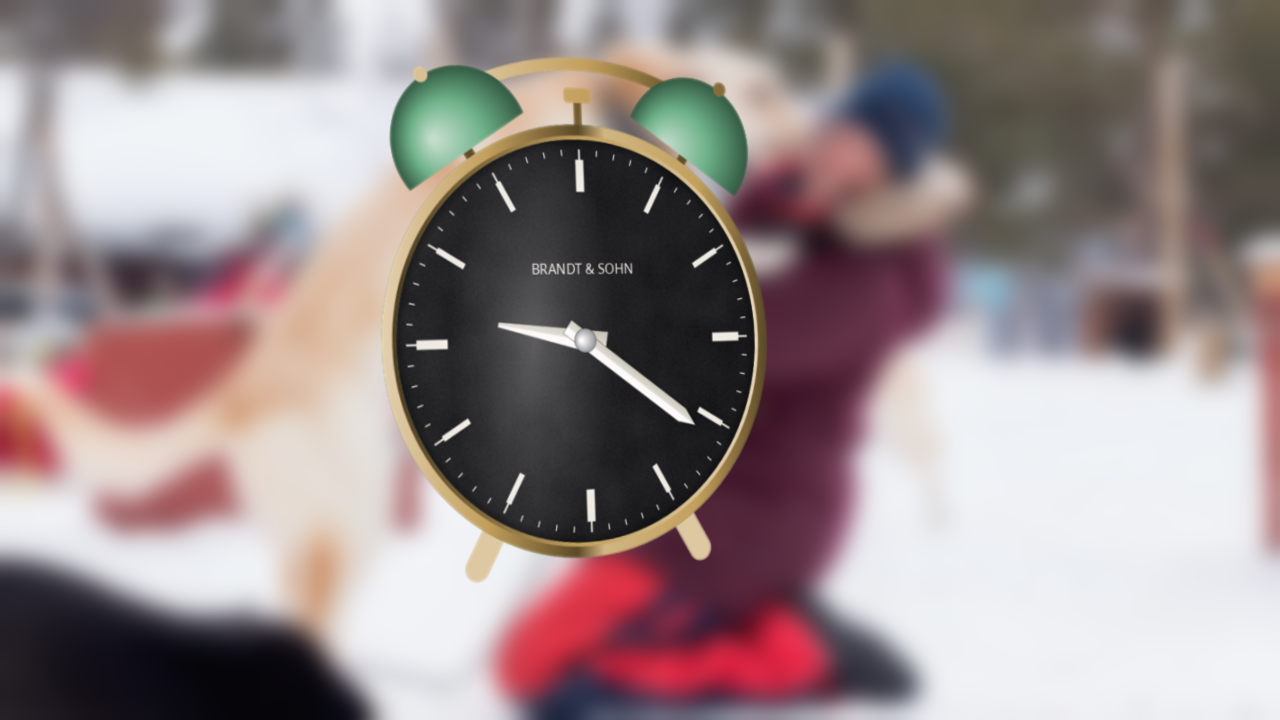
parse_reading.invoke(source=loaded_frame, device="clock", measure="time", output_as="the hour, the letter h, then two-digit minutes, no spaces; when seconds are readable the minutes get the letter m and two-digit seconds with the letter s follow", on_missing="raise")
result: 9h21
